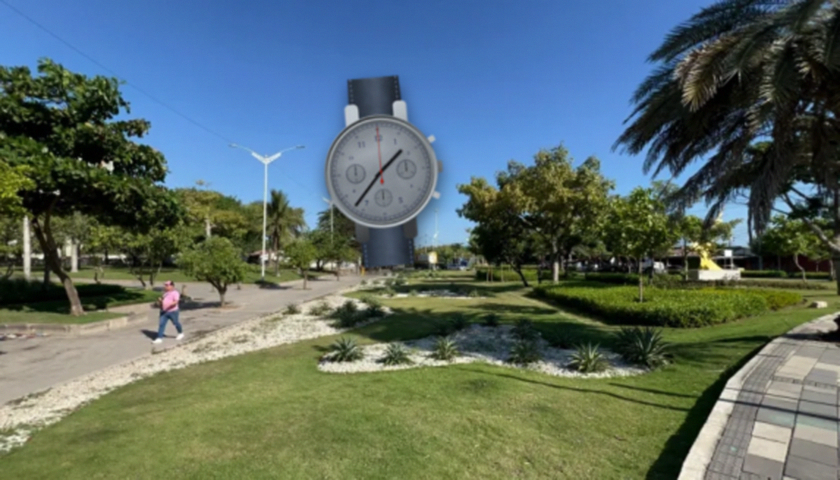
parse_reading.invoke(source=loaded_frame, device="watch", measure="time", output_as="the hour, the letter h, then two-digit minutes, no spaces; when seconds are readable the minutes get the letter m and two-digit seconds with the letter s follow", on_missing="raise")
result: 1h37
